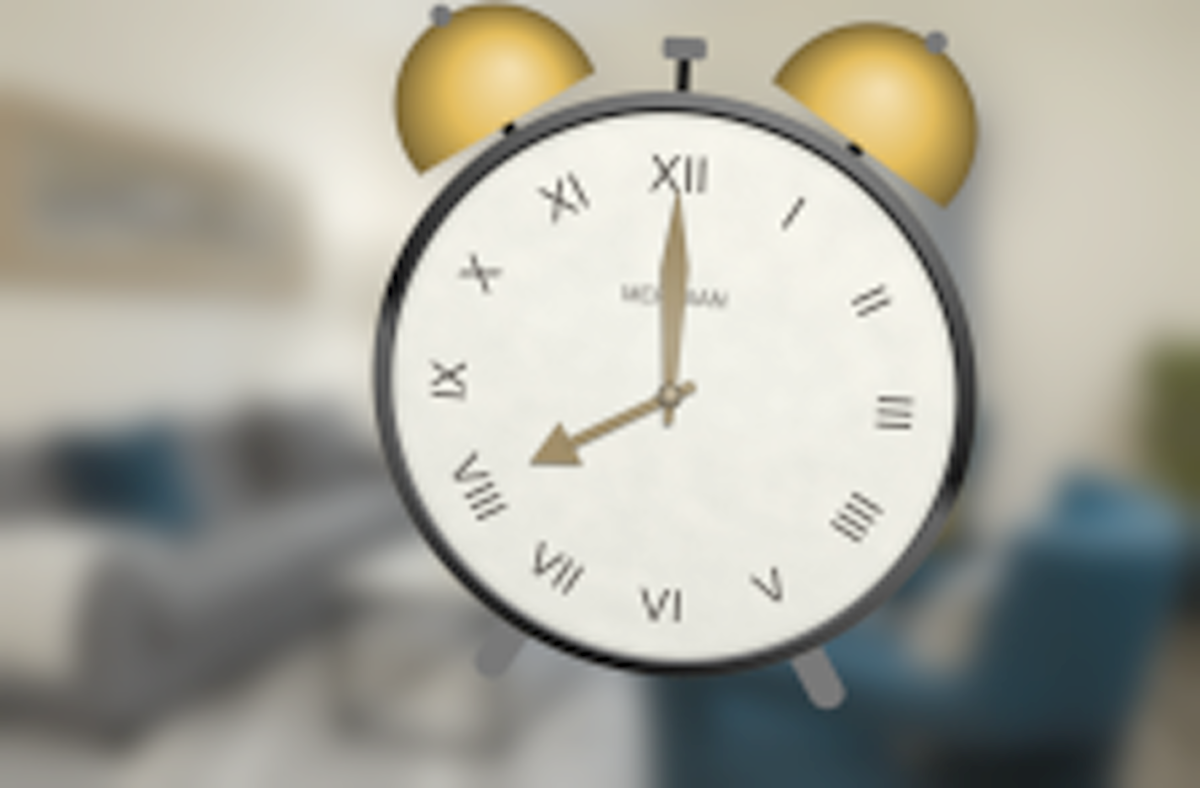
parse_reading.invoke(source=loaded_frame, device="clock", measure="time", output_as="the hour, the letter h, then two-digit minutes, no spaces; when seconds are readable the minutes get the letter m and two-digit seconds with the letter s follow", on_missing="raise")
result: 8h00
